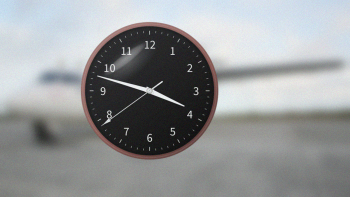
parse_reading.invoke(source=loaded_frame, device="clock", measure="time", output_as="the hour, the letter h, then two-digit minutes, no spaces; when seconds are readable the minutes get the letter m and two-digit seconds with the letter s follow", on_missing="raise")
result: 3h47m39s
